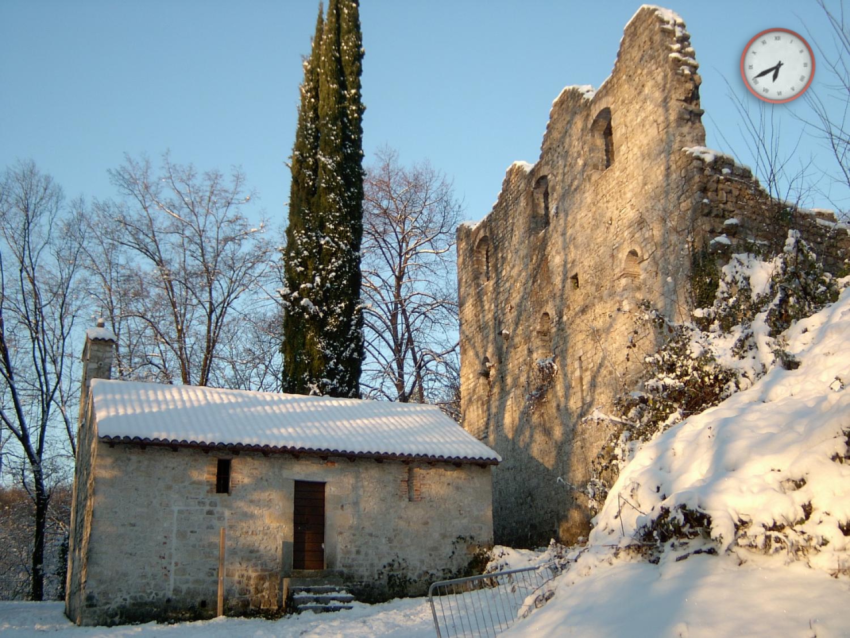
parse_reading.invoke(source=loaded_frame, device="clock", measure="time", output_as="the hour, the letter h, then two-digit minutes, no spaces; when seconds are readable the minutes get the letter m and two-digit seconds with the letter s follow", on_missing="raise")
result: 6h41
